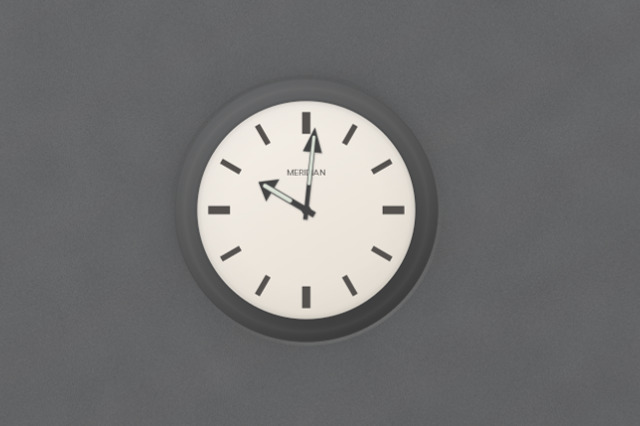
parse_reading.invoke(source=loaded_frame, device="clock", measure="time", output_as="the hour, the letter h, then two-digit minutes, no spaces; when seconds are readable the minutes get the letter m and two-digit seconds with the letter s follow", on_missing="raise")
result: 10h01
